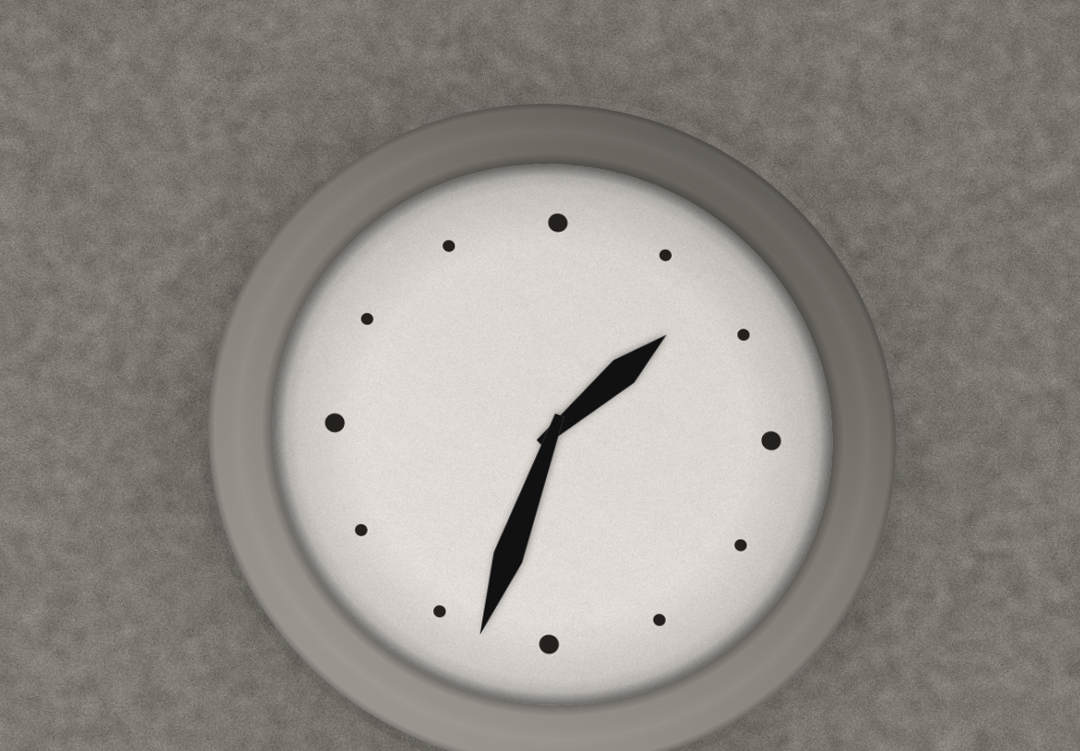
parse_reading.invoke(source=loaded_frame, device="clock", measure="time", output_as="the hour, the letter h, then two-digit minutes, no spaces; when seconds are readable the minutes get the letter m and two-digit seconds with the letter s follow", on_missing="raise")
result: 1h33
